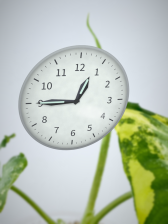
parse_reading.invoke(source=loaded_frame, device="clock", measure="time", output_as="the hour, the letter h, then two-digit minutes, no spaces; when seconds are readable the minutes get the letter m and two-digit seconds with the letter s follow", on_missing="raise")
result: 12h45
